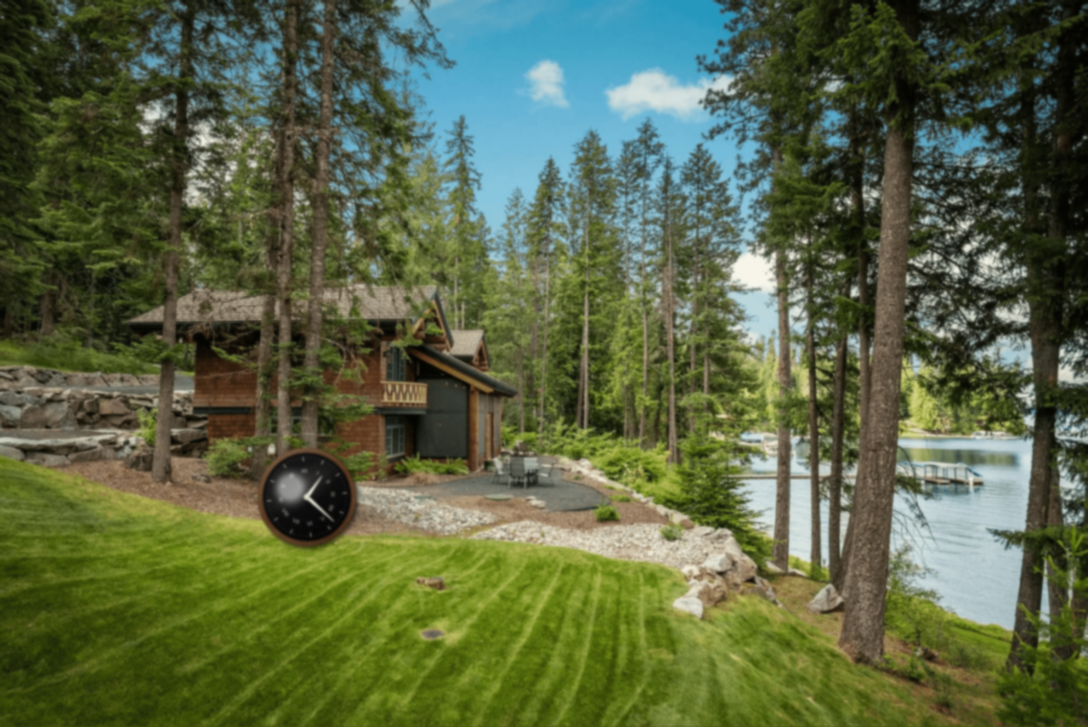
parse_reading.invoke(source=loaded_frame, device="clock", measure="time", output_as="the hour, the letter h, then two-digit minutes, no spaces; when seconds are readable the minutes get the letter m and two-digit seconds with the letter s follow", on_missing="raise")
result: 1h23
